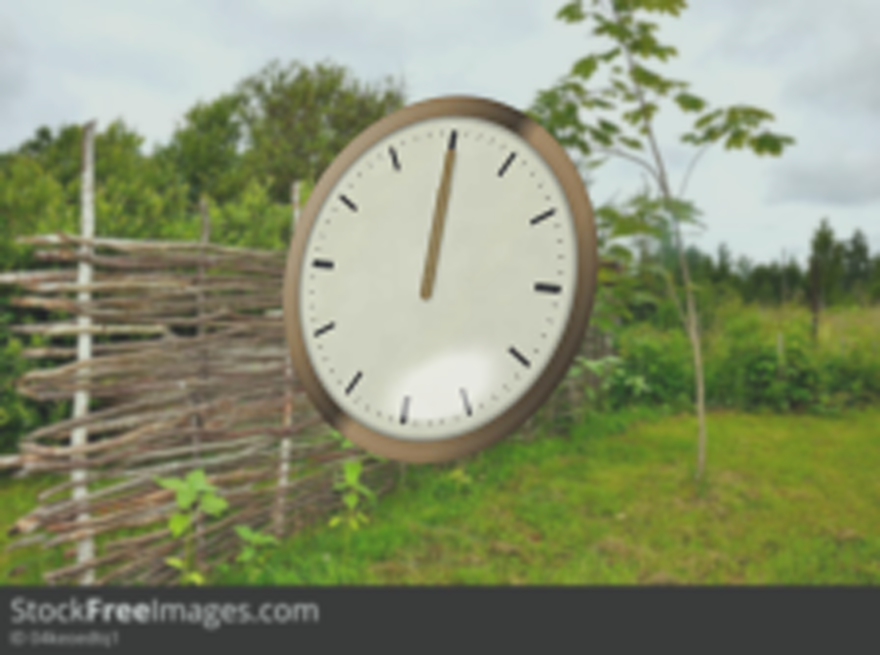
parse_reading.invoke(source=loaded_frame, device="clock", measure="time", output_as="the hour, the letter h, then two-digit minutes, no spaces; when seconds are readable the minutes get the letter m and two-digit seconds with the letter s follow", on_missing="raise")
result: 12h00
